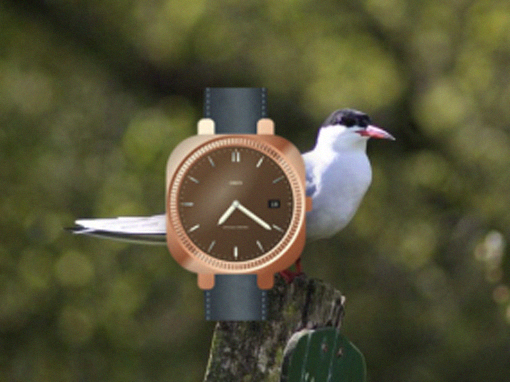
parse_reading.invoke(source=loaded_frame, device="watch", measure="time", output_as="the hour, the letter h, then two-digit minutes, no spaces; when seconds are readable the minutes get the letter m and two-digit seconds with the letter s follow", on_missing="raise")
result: 7h21
